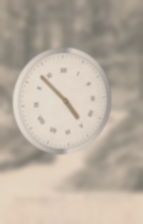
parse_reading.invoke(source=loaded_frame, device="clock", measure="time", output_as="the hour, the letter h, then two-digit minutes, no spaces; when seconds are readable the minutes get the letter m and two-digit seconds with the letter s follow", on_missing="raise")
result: 4h53
